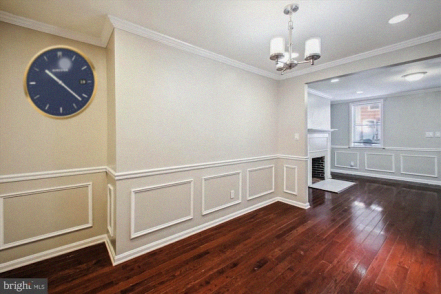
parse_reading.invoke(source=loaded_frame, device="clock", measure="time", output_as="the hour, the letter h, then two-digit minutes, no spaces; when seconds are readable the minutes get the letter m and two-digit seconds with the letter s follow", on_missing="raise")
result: 10h22
